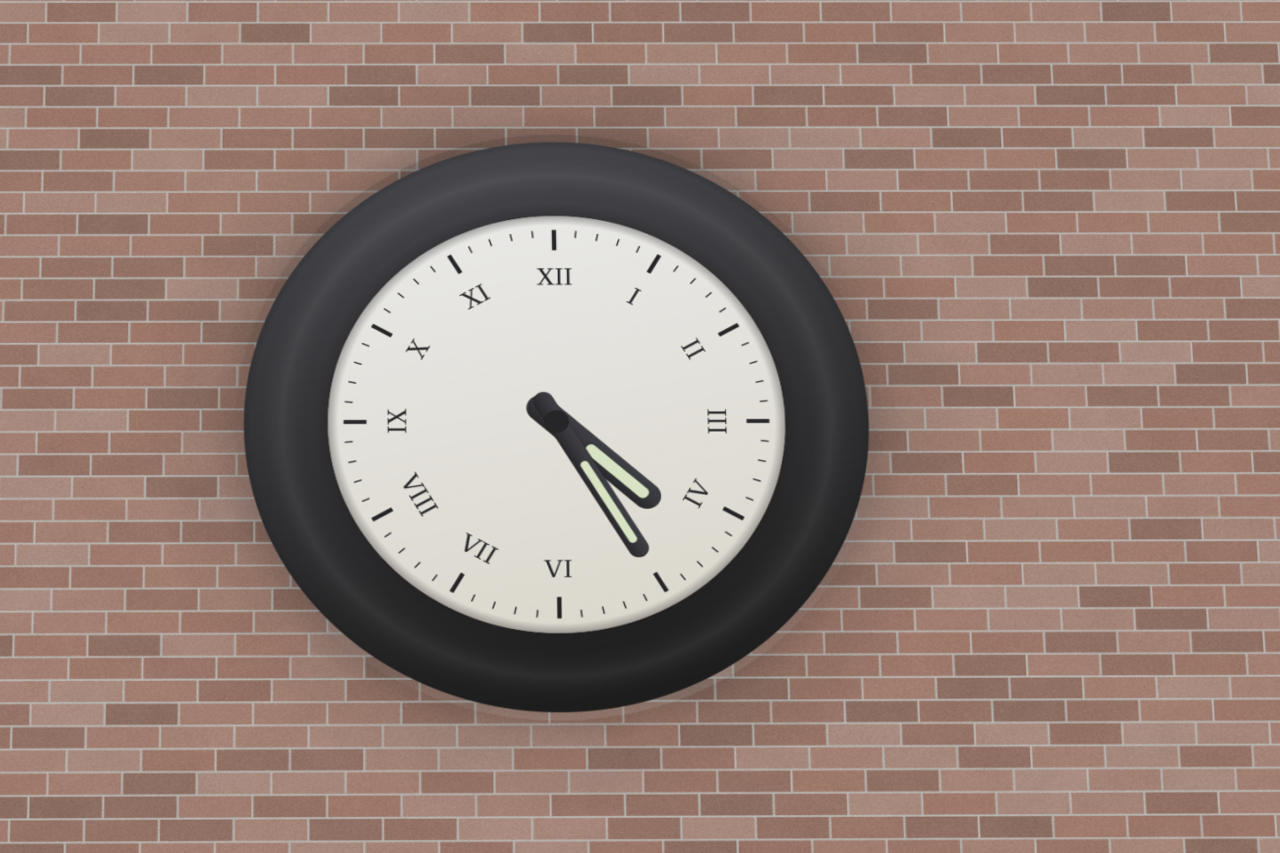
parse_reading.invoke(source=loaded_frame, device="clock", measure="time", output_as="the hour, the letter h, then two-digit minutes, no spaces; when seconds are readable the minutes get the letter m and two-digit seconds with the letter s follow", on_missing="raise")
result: 4h25
